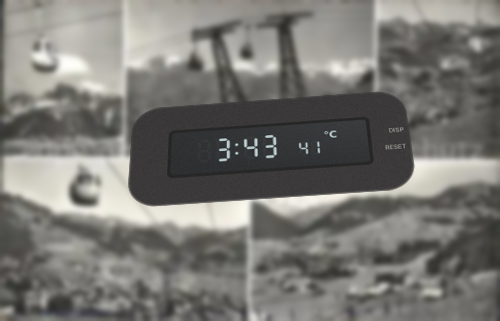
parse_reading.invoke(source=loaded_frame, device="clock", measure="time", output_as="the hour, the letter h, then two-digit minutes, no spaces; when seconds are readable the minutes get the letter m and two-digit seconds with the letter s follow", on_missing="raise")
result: 3h43
